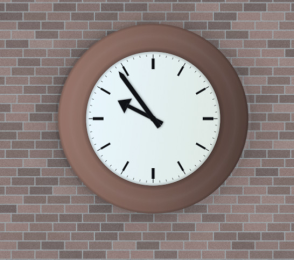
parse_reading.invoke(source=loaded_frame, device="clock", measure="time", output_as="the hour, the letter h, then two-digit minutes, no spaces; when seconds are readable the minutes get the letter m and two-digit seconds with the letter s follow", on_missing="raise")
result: 9h54
